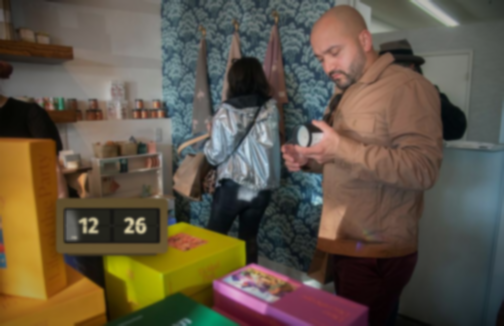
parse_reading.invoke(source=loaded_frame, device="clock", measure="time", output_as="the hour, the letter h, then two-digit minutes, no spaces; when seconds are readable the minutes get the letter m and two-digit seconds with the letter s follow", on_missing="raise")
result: 12h26
